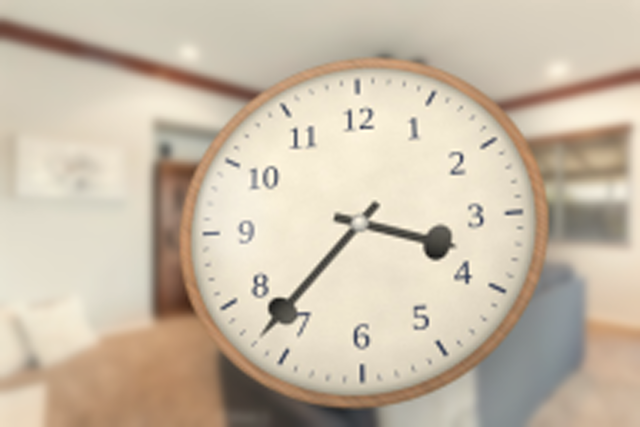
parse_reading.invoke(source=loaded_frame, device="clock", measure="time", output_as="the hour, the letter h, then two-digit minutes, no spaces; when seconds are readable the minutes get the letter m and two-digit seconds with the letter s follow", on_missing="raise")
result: 3h37
